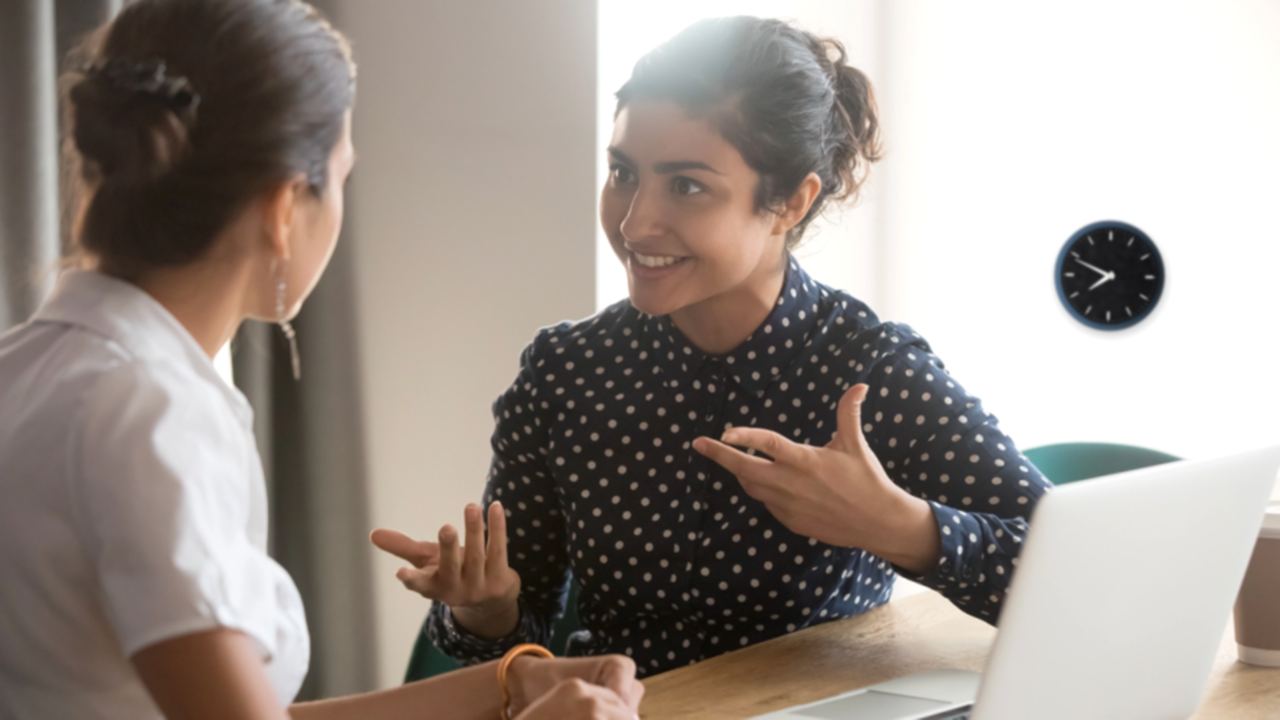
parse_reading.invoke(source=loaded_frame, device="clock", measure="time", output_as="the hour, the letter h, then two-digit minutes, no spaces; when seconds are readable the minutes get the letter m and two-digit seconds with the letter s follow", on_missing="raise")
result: 7h49
